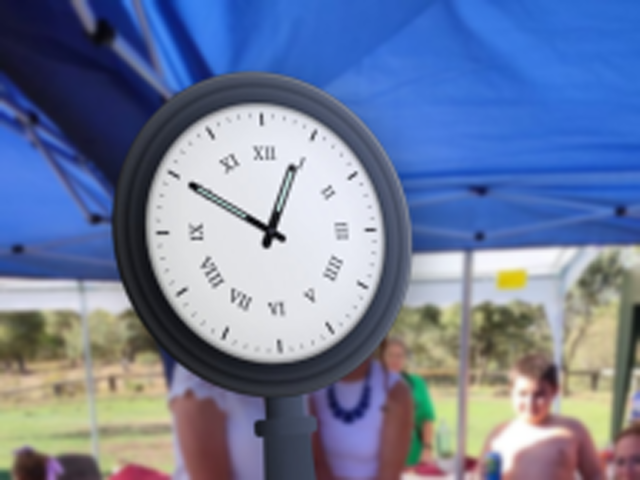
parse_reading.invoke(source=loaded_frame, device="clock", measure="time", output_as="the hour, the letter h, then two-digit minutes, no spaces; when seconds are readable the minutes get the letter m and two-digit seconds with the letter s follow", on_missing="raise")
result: 12h50
